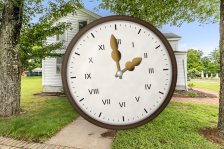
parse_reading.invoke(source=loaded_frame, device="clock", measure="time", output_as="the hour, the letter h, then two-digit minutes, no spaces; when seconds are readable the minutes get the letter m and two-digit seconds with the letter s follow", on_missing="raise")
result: 1h59
